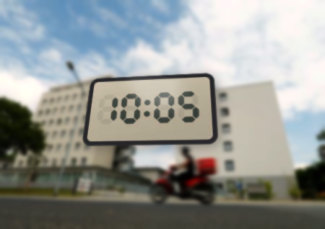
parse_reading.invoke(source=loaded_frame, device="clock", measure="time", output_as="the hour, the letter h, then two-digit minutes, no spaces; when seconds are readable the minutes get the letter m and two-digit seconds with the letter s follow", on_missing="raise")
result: 10h05
